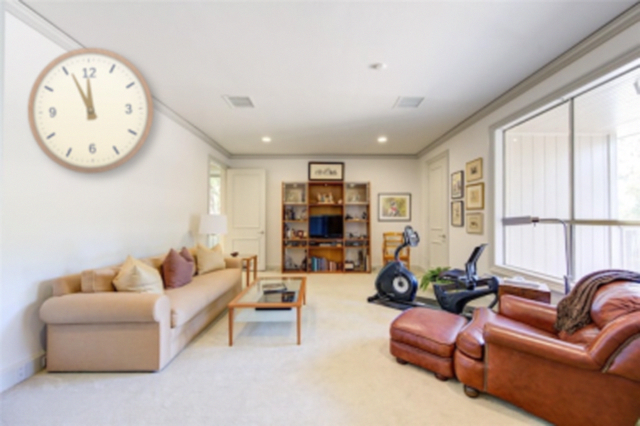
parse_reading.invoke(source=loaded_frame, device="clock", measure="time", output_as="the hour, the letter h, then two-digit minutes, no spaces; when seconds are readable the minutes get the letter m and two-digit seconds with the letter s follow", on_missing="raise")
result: 11h56
